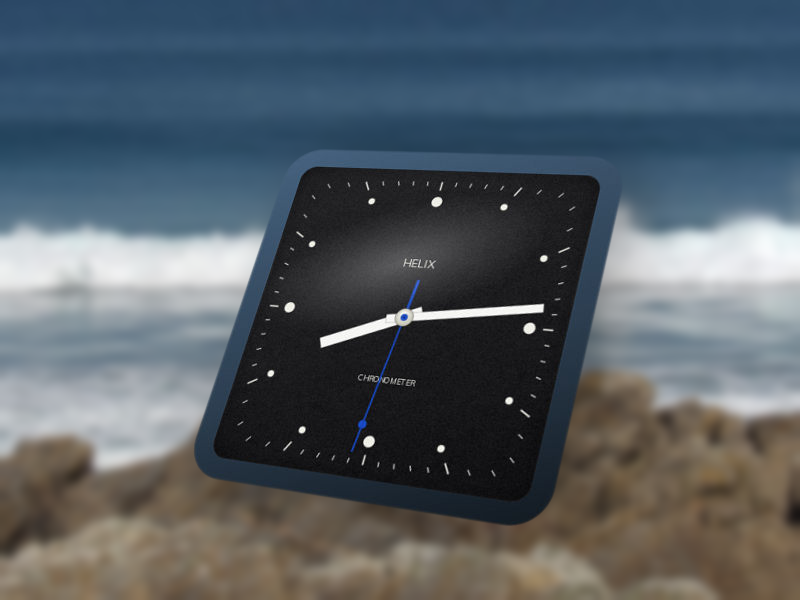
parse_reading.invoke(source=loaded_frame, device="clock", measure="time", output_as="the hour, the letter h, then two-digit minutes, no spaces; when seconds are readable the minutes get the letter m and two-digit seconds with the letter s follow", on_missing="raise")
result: 8h13m31s
